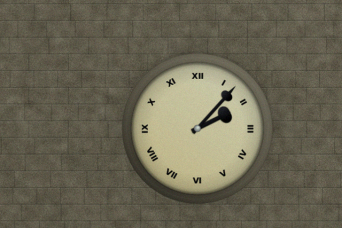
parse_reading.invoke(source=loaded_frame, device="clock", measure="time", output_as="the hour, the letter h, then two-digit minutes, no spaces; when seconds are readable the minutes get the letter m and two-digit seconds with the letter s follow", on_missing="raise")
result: 2h07
